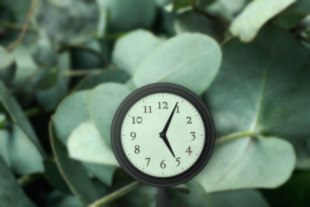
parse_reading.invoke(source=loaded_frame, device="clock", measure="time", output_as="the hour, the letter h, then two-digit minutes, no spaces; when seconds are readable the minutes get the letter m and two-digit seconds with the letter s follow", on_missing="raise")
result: 5h04
